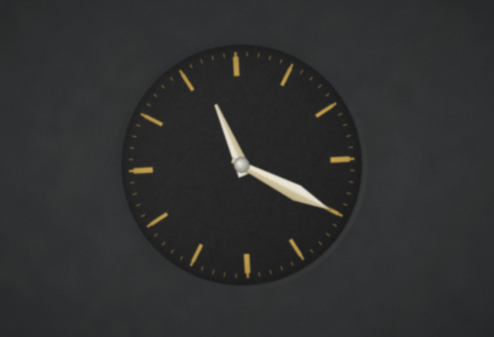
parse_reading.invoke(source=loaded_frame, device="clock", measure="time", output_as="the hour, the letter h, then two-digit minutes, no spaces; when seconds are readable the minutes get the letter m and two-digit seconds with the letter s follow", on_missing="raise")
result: 11h20
